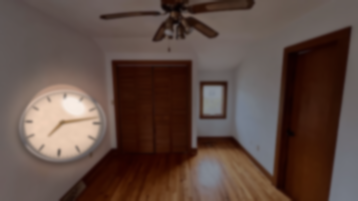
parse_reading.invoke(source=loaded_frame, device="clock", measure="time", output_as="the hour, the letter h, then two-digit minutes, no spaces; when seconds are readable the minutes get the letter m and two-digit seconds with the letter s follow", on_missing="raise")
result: 7h13
